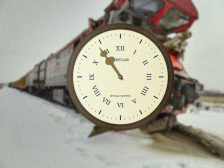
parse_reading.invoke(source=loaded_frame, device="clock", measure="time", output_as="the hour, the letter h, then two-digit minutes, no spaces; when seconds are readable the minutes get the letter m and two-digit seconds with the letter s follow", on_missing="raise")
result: 10h54
